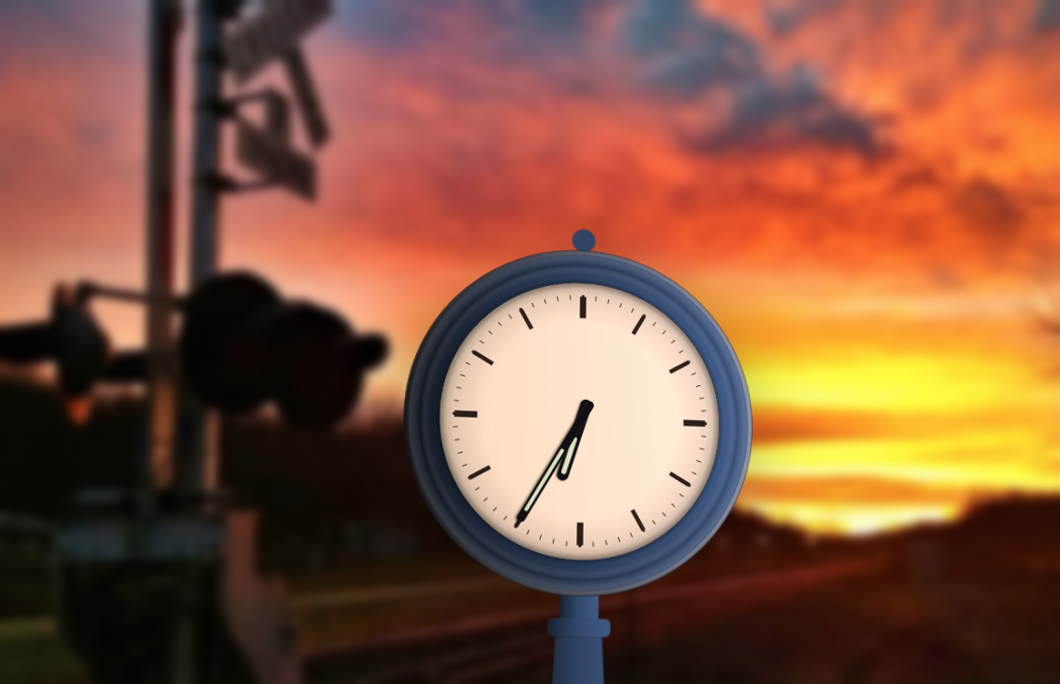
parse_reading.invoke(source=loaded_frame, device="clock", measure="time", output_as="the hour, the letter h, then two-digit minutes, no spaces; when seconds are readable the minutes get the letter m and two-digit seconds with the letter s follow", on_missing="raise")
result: 6h35
